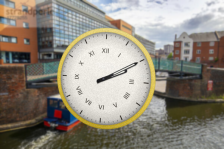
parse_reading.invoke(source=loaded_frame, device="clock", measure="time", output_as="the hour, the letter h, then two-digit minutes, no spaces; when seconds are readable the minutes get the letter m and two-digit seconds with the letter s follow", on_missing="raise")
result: 2h10
